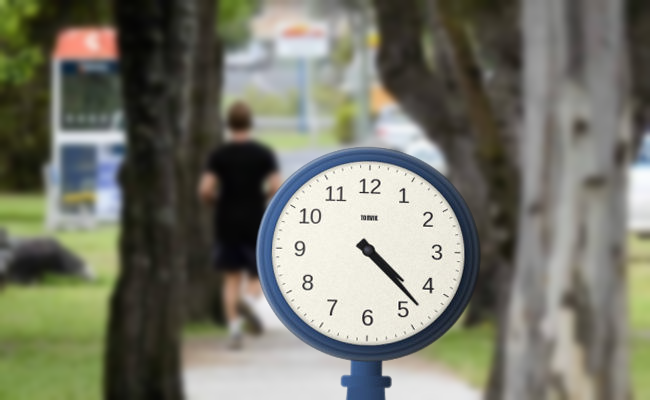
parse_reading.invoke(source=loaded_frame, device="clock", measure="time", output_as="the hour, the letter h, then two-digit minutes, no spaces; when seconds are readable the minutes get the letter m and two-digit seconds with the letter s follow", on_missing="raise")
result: 4h23
